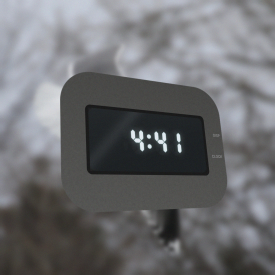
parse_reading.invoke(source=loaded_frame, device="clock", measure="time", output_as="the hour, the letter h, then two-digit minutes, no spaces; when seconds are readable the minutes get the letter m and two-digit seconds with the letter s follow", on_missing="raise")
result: 4h41
